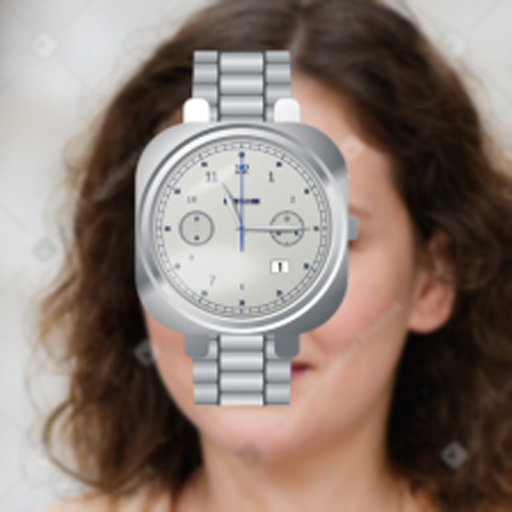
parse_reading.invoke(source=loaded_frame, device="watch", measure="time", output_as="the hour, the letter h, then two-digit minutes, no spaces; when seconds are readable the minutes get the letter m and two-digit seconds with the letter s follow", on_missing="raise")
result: 11h15
